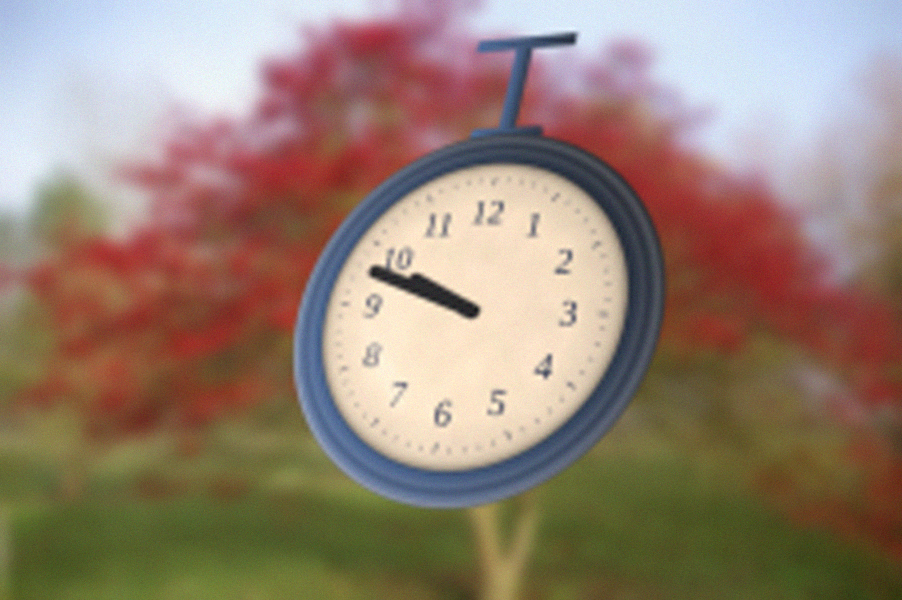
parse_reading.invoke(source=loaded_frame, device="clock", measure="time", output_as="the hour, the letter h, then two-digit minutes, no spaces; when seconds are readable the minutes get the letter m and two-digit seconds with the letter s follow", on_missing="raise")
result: 9h48
